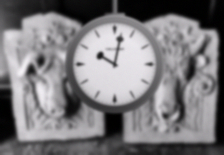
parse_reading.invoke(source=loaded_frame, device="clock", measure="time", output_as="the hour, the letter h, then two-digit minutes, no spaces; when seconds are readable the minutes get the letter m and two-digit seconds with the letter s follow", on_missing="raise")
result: 10h02
